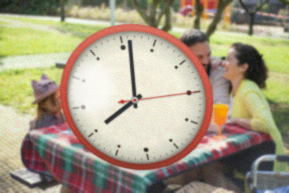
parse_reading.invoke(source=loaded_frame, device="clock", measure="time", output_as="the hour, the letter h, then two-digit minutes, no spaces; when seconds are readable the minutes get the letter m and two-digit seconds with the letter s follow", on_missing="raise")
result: 8h01m15s
